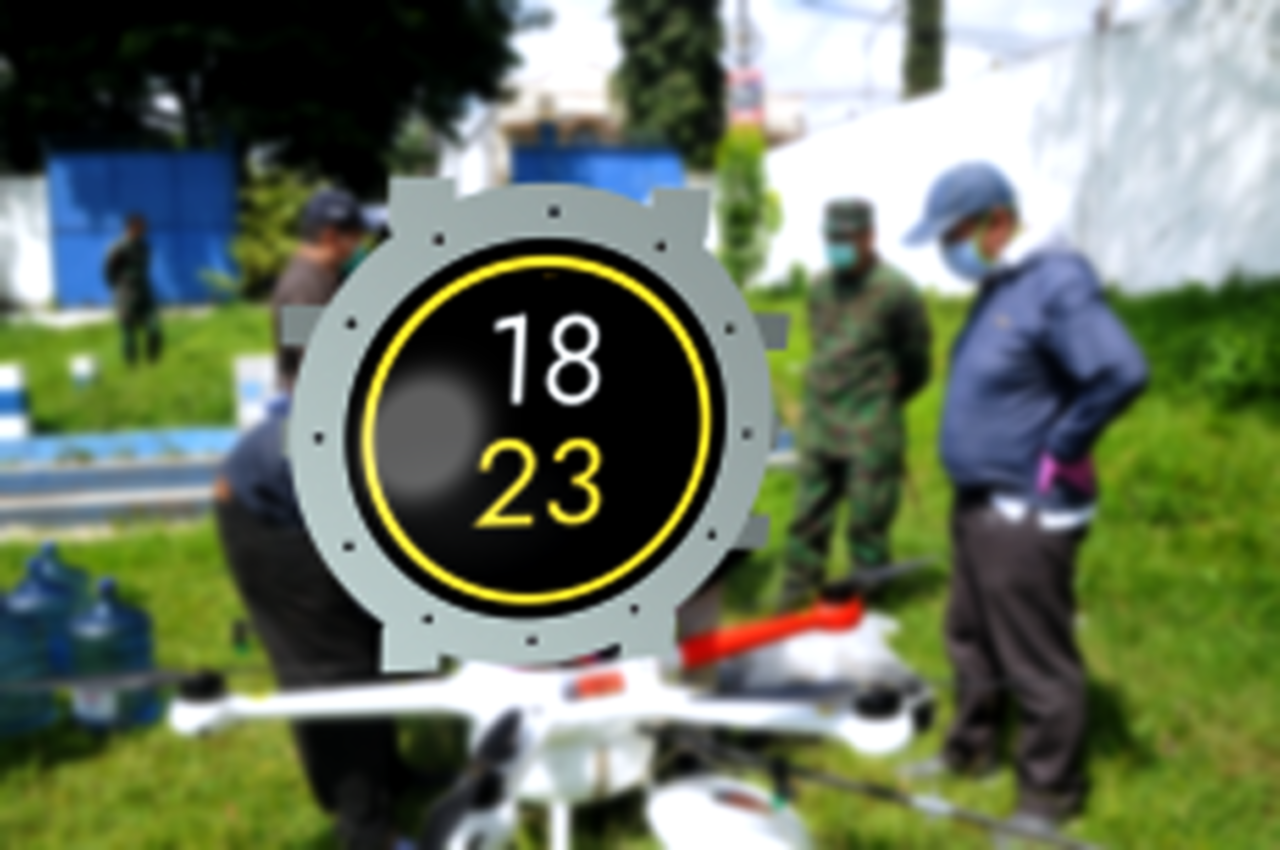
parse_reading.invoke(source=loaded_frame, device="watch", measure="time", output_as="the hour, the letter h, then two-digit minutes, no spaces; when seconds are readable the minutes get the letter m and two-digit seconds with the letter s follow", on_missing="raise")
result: 18h23
